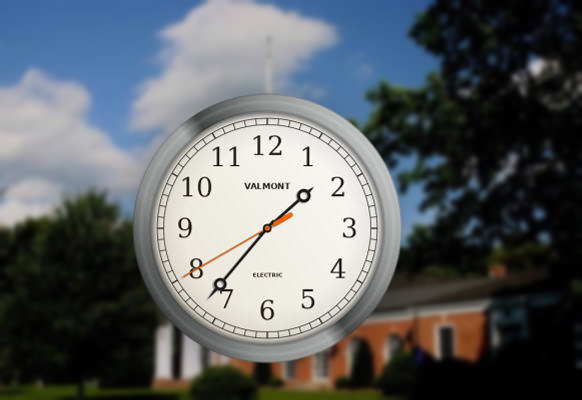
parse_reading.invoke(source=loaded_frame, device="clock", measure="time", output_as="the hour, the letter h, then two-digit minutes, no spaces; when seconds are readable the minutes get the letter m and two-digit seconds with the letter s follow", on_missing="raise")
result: 1h36m40s
